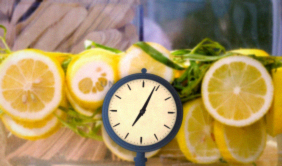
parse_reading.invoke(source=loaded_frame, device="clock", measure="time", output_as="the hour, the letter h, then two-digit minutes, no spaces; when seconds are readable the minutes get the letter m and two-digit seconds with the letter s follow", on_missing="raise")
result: 7h04
